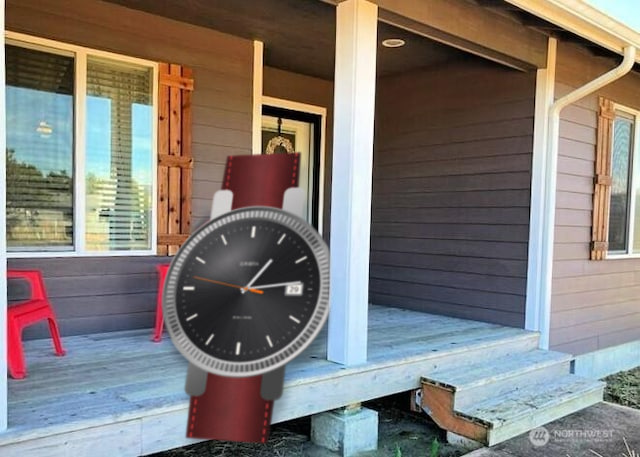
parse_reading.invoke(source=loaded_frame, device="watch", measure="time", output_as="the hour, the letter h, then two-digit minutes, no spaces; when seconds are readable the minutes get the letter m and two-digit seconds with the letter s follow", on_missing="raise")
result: 1h13m47s
